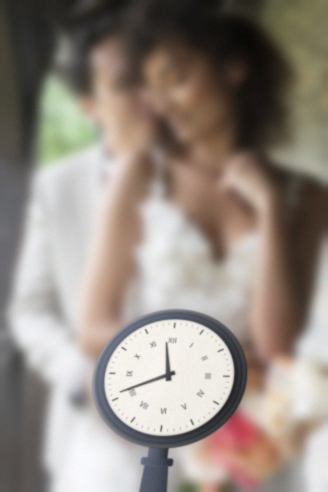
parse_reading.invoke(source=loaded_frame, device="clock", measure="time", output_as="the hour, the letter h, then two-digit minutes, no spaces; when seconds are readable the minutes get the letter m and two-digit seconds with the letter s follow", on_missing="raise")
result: 11h41
